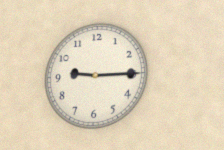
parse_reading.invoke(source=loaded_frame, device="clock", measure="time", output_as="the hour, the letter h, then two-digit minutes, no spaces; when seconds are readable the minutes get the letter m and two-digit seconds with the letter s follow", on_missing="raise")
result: 9h15
